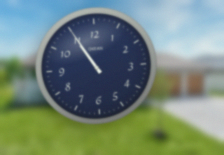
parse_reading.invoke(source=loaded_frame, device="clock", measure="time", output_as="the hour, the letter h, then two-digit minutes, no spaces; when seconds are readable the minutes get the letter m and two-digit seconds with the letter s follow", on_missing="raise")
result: 10h55
